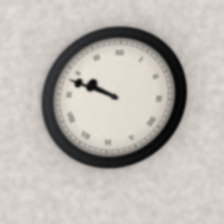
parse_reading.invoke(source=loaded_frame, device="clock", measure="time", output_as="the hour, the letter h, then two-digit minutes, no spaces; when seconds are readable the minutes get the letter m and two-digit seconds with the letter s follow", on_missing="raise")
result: 9h48
